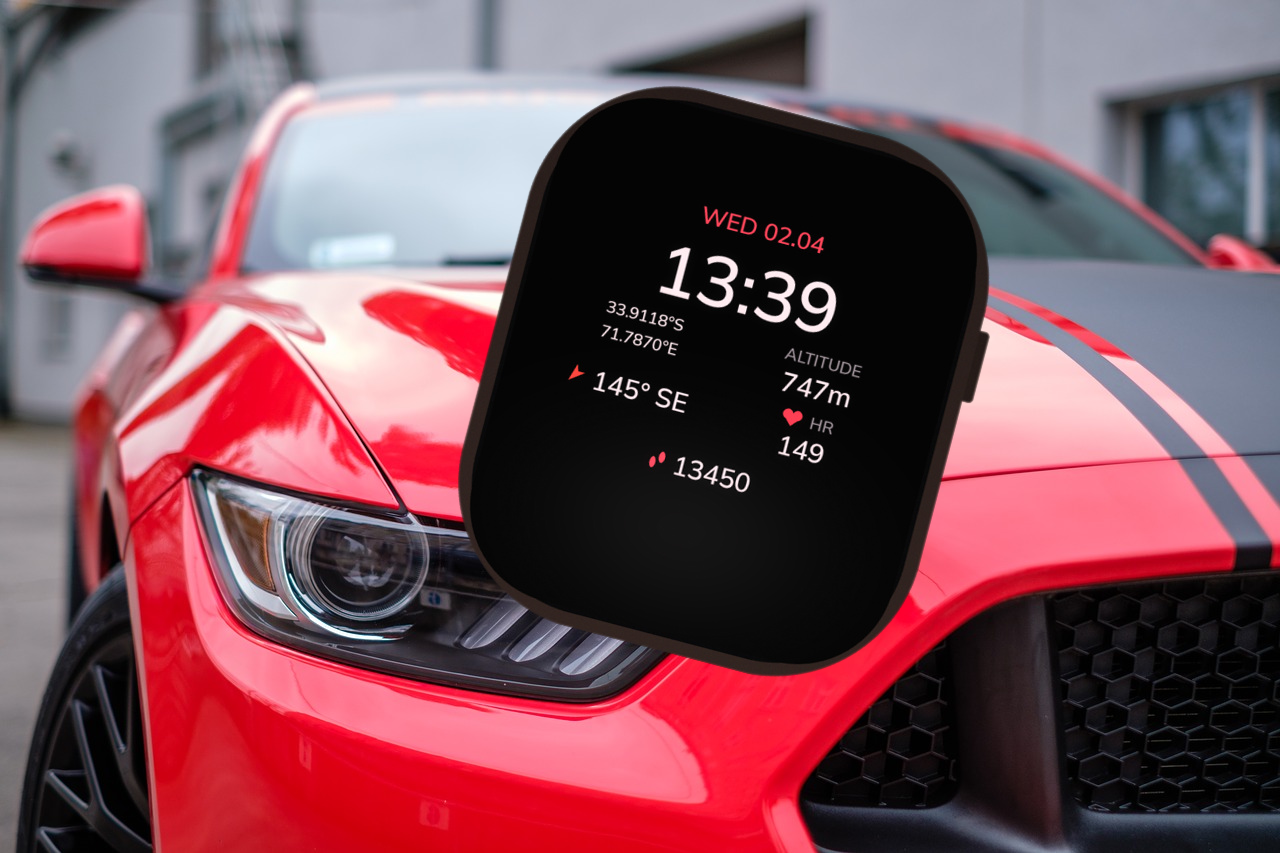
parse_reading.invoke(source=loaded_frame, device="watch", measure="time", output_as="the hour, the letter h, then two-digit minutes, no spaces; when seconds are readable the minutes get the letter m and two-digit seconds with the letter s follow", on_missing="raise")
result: 13h39
